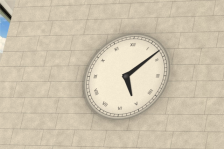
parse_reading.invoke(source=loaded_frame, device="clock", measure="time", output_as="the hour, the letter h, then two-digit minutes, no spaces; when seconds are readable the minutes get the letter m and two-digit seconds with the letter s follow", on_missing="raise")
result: 5h08
